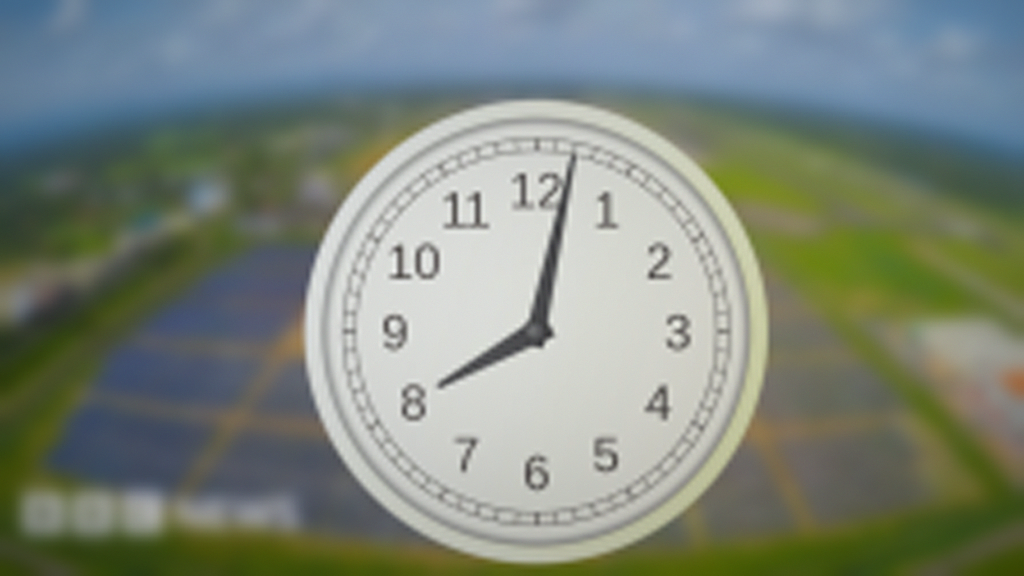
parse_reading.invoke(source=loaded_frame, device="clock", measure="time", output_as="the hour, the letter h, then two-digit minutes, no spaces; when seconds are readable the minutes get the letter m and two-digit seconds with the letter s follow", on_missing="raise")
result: 8h02
